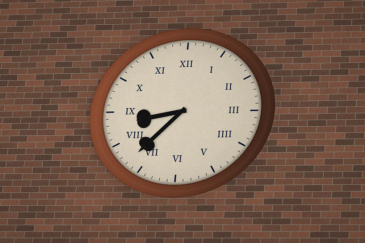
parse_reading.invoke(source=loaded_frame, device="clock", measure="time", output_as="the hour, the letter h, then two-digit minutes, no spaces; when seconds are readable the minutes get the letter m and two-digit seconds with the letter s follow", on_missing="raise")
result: 8h37
